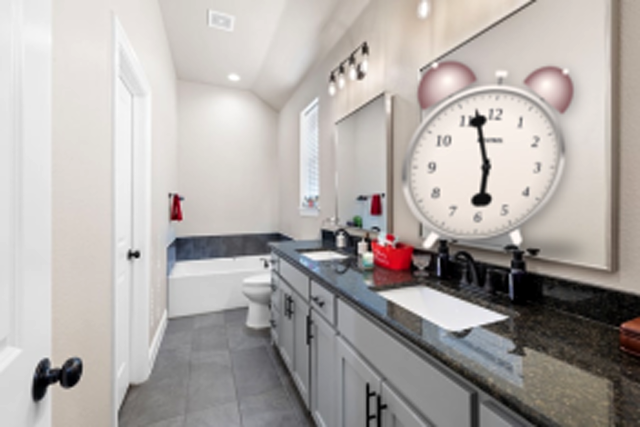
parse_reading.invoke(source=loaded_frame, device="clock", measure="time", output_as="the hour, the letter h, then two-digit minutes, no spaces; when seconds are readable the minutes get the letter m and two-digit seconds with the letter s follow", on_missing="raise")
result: 5h57
